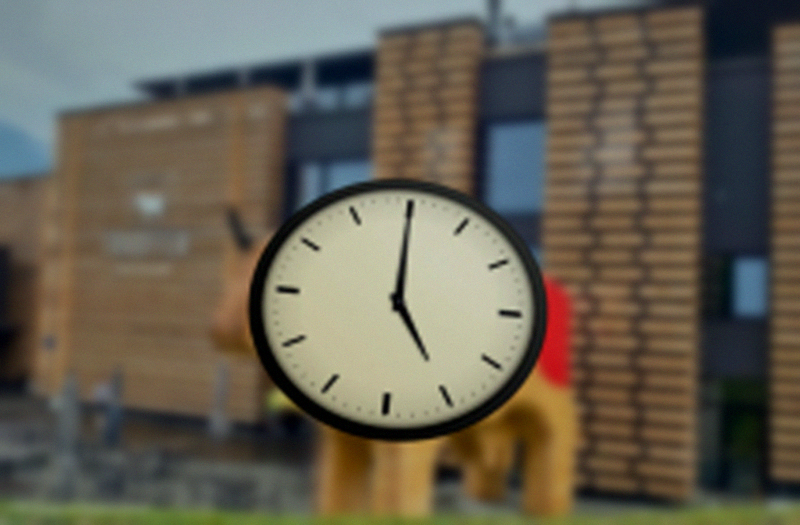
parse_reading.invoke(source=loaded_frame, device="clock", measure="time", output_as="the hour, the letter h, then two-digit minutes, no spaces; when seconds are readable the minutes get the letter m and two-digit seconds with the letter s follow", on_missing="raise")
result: 5h00
